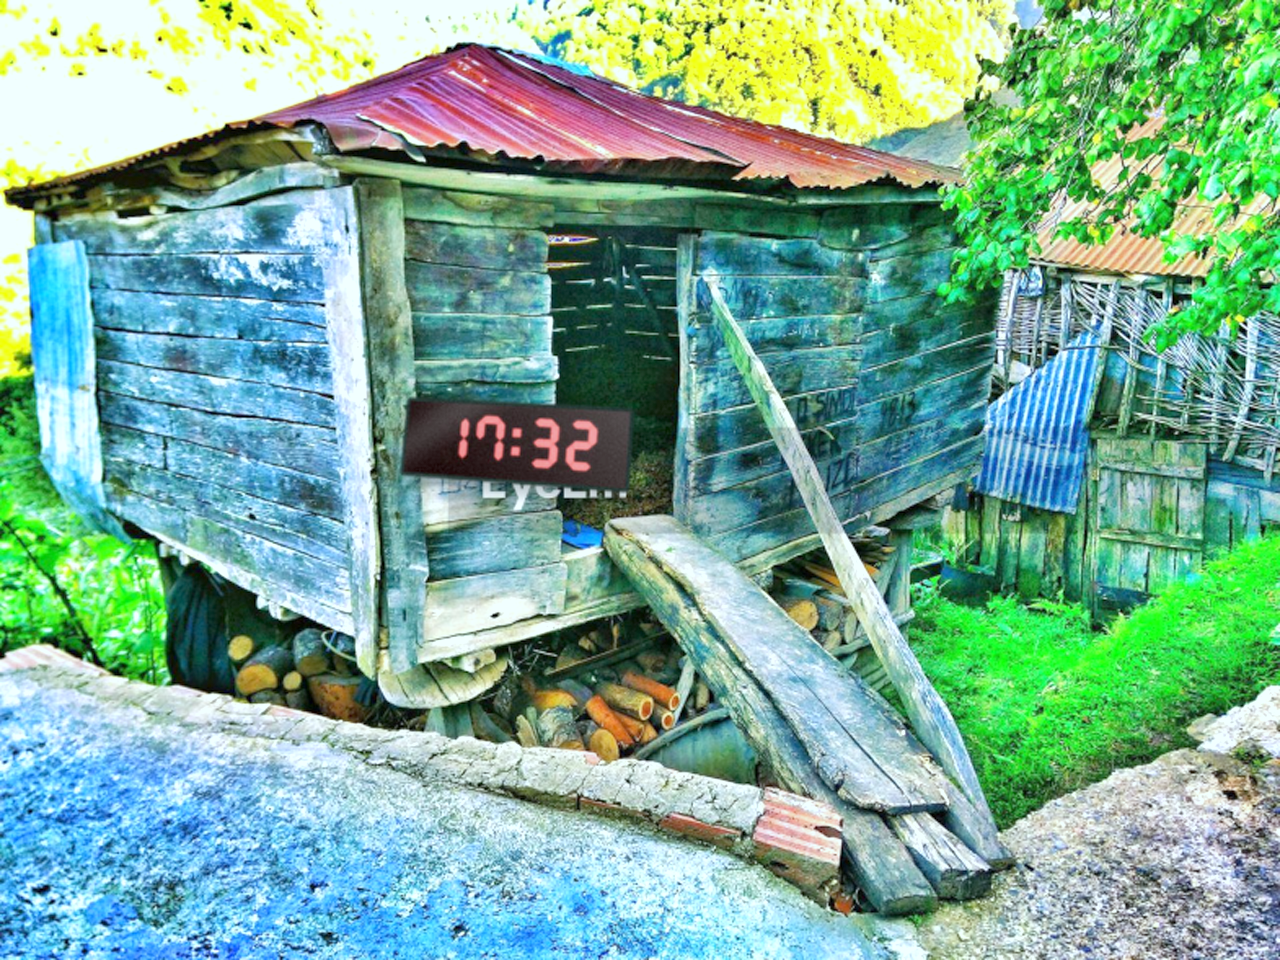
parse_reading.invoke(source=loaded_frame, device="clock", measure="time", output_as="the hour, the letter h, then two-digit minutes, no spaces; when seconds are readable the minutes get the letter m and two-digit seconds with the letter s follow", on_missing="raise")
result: 17h32
